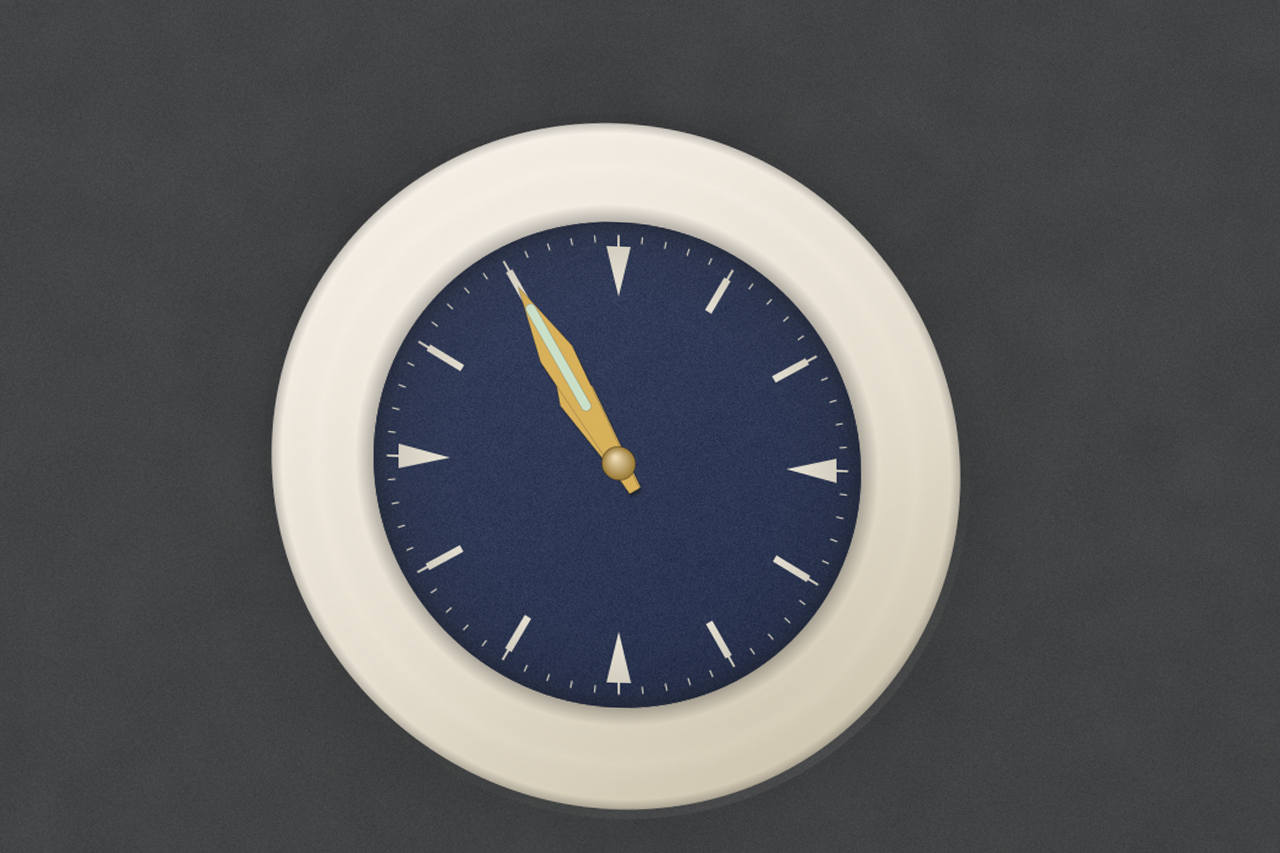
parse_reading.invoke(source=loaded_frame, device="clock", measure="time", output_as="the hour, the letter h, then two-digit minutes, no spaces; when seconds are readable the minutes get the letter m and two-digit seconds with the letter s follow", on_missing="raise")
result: 10h55
